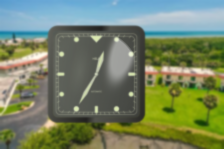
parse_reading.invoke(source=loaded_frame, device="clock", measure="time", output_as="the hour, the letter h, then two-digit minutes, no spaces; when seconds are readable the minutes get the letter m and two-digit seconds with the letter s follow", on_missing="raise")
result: 12h35
